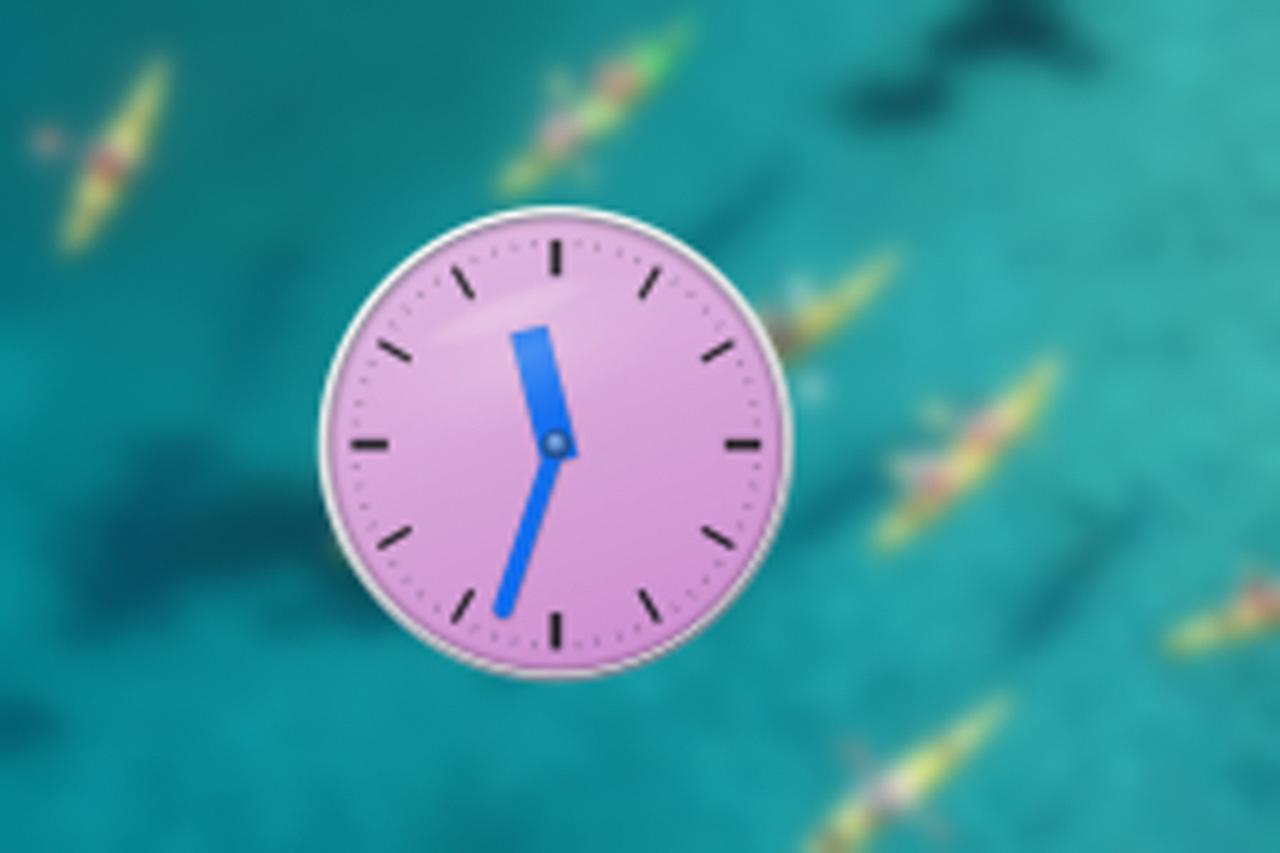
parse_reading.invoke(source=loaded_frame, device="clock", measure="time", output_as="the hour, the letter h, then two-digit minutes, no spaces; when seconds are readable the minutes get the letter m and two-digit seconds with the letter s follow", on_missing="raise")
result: 11h33
